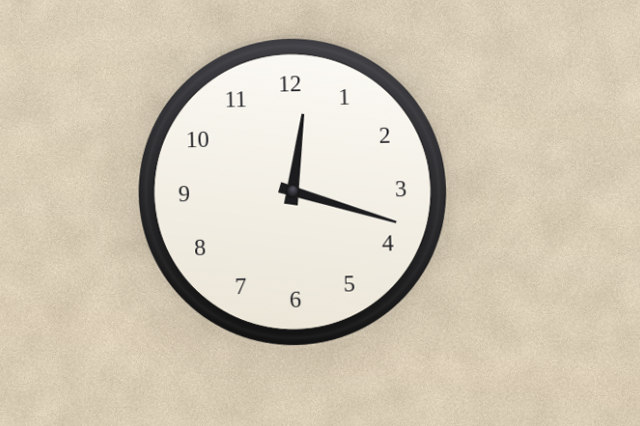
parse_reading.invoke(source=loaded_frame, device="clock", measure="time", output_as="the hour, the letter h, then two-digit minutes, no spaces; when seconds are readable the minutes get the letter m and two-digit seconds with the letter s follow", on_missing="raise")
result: 12h18
